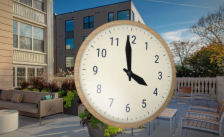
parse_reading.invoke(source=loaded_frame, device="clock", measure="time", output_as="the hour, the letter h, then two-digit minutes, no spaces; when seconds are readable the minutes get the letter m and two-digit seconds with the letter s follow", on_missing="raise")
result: 3h59
